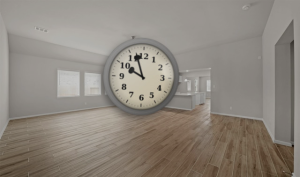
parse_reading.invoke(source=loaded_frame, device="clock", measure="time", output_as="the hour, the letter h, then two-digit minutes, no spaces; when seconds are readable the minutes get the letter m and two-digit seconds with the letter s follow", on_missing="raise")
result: 9h57
